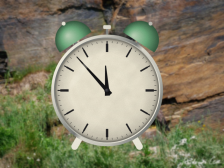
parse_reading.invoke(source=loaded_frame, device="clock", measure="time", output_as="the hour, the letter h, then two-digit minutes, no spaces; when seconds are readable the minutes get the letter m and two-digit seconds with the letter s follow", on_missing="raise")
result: 11h53
